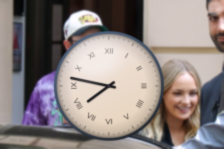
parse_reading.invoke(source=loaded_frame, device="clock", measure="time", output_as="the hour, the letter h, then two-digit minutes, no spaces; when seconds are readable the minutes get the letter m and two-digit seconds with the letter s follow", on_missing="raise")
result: 7h47
